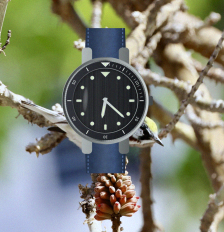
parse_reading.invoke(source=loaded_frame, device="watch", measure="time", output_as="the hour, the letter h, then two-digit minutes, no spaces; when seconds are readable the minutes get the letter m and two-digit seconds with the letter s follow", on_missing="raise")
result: 6h22
